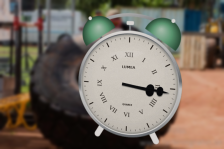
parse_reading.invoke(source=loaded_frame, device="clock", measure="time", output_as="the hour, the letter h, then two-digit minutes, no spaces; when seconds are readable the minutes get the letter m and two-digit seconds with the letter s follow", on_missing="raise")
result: 3h16
